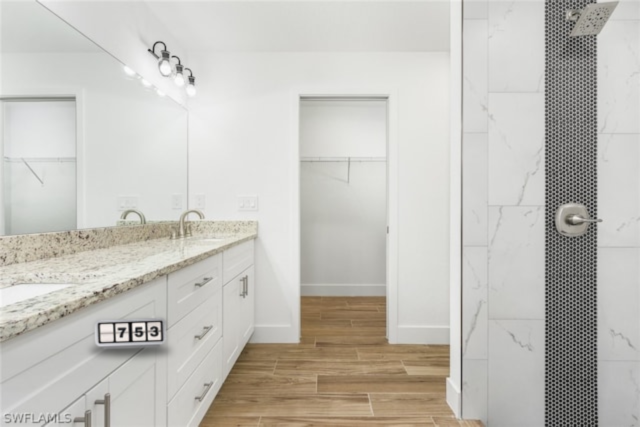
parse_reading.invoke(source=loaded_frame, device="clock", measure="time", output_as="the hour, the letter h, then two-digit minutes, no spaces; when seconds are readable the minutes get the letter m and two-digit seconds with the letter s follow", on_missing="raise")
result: 7h53
